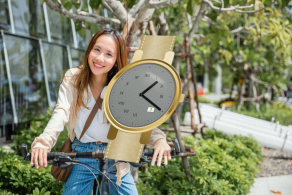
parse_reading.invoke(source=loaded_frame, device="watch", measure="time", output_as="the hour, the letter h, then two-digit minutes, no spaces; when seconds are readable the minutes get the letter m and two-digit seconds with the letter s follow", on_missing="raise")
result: 1h20
